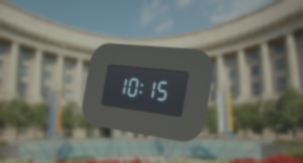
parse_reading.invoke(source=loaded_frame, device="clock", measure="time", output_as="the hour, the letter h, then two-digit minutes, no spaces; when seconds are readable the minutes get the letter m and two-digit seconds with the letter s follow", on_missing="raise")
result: 10h15
